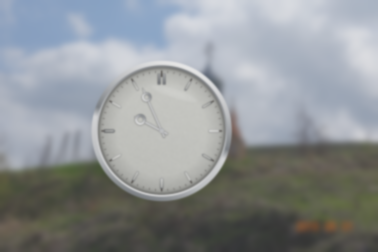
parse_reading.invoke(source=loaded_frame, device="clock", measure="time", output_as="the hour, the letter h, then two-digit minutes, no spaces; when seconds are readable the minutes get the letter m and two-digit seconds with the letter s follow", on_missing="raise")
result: 9h56
